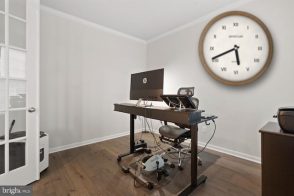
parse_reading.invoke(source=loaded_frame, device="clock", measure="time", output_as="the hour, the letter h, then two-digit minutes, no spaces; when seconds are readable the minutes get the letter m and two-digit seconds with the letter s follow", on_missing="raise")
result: 5h41
